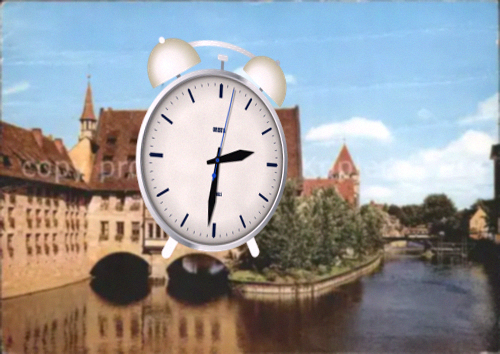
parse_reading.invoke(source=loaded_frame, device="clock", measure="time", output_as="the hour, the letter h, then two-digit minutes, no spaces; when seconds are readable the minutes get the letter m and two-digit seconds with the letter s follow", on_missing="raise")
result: 2h31m02s
